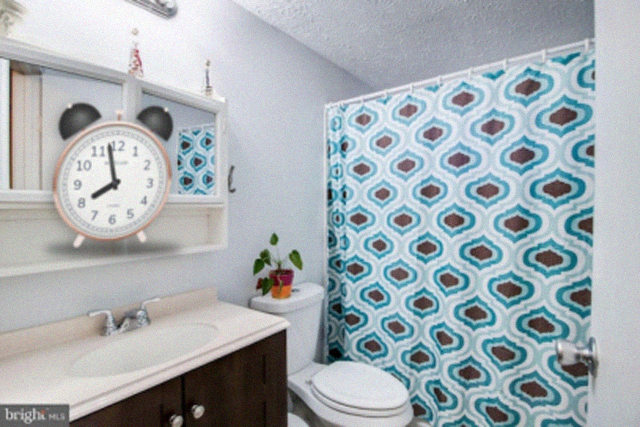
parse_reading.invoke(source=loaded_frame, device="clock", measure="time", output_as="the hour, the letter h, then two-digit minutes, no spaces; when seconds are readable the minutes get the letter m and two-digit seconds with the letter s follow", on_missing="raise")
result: 7h58
